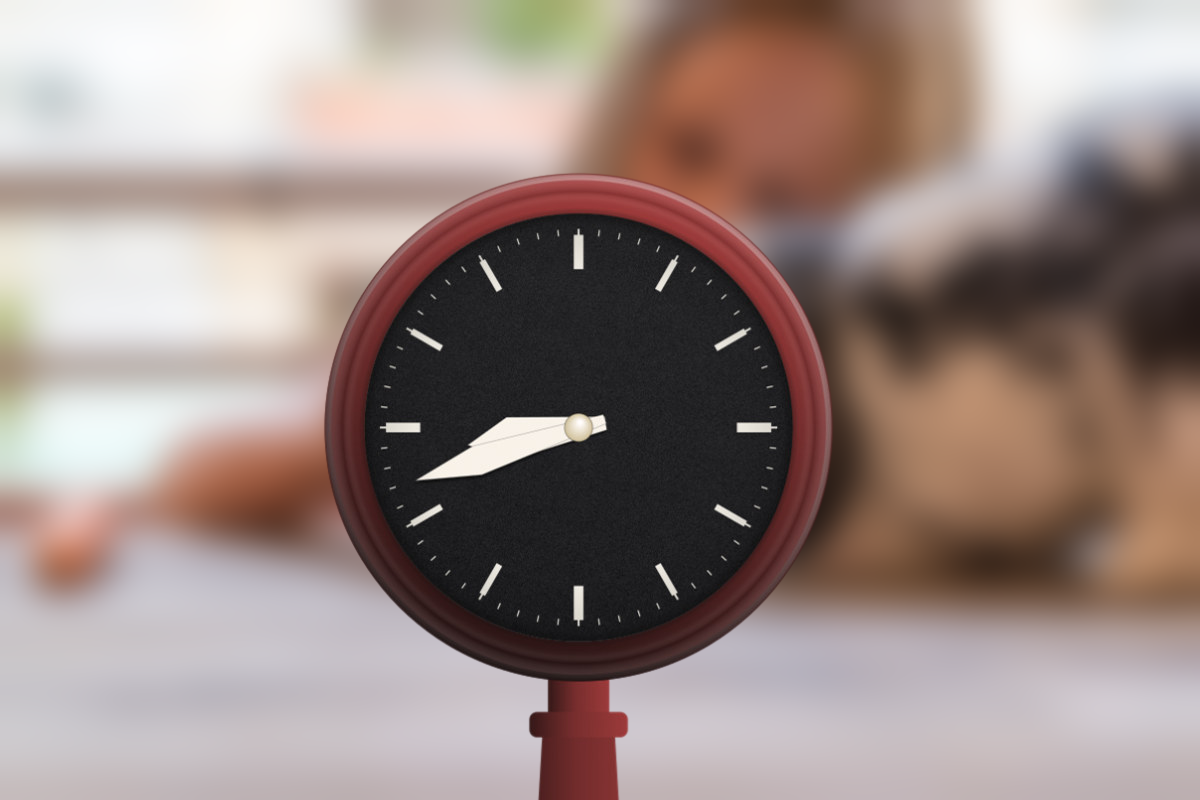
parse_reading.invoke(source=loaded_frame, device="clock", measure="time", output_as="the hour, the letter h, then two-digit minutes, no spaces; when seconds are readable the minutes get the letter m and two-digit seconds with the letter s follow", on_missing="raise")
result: 8h42
